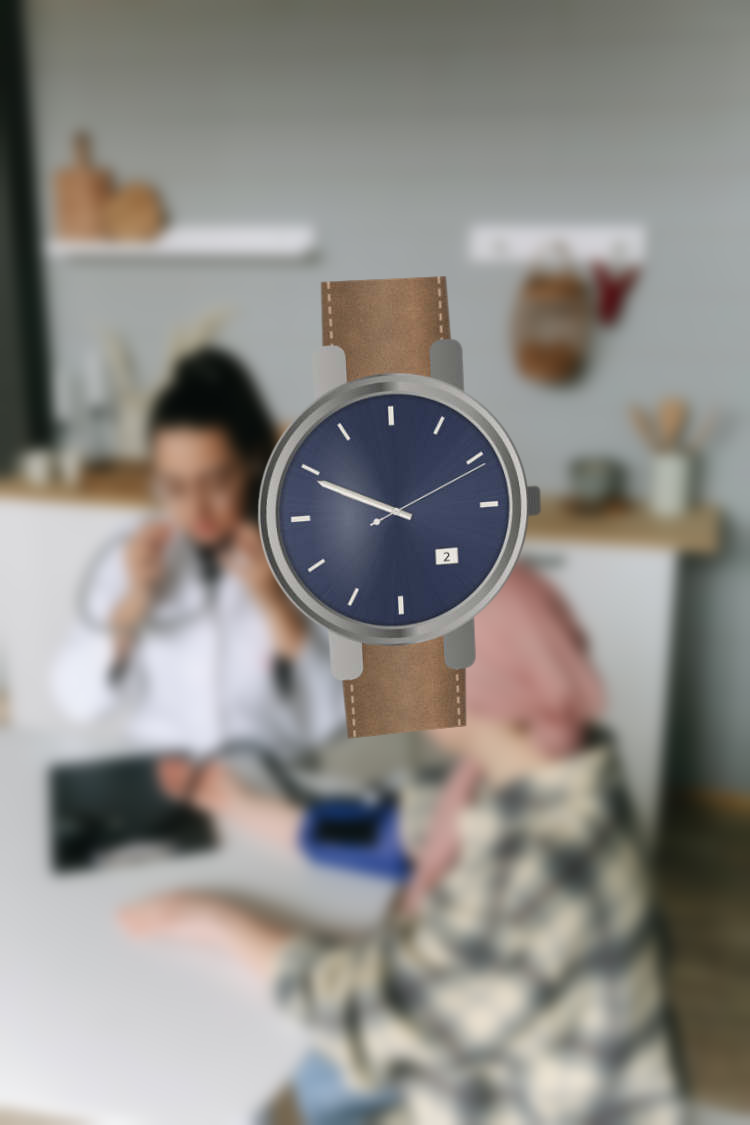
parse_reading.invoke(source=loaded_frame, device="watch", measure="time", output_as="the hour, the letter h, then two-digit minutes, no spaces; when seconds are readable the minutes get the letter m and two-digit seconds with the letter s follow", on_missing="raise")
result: 9h49m11s
